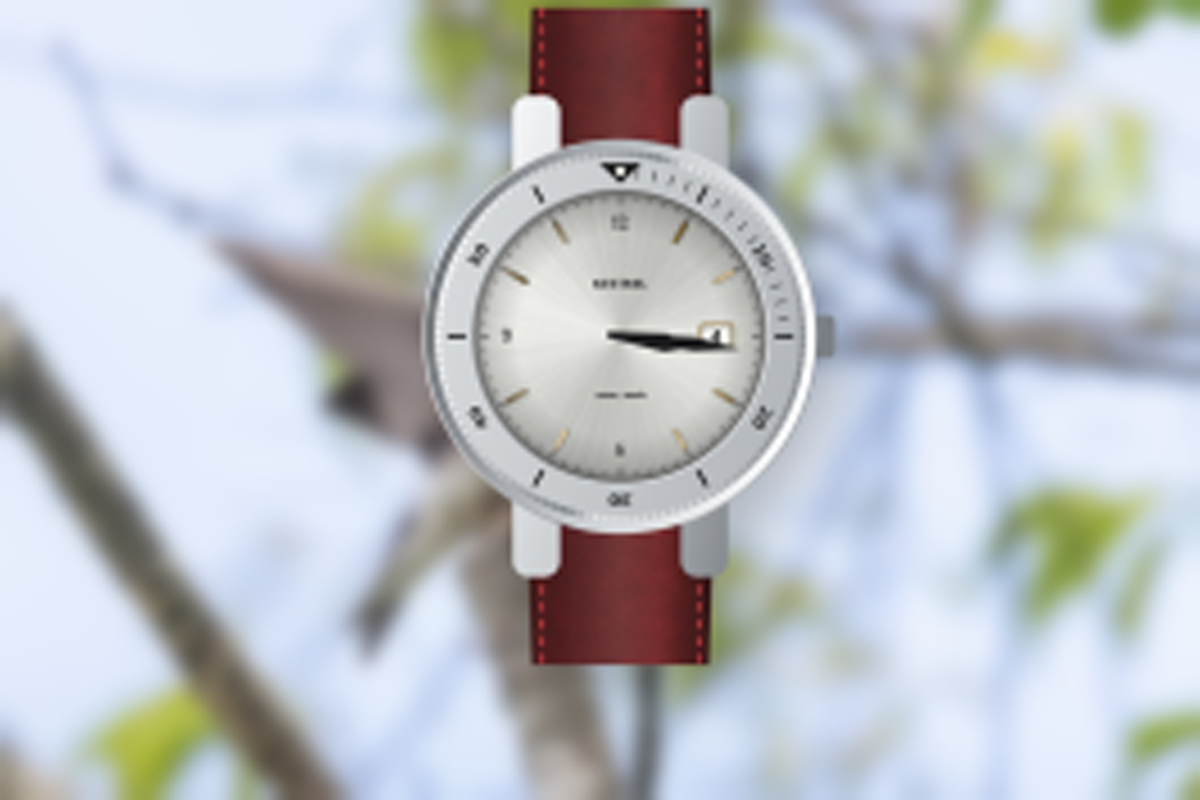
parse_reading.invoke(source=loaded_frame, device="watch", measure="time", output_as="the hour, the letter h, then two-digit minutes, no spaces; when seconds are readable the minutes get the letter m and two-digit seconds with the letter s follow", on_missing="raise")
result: 3h16
